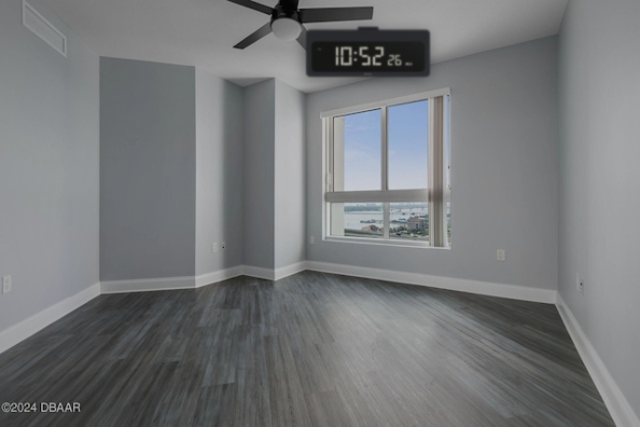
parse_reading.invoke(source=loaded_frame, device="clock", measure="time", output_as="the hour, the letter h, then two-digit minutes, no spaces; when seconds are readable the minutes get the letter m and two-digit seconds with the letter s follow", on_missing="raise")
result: 10h52m26s
